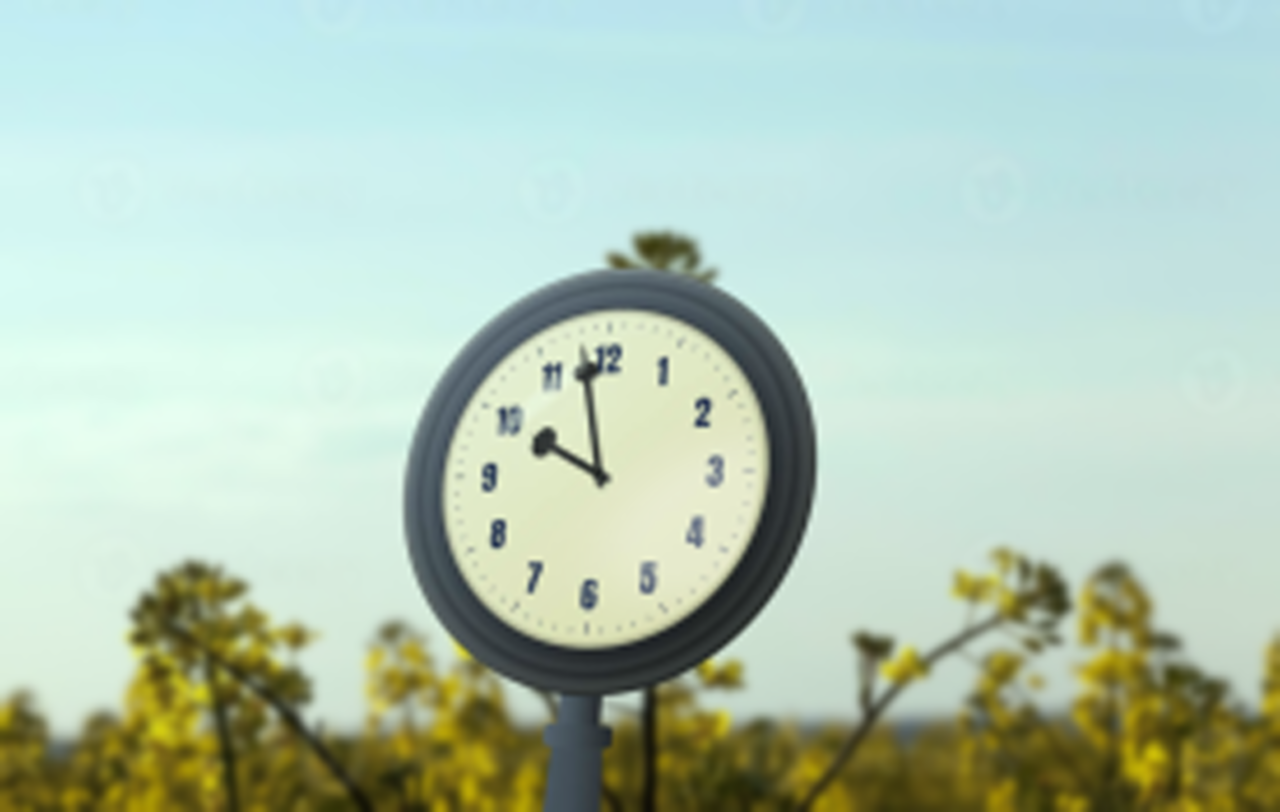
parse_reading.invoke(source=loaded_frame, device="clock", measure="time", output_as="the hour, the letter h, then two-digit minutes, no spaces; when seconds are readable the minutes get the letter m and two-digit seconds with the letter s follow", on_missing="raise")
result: 9h58
